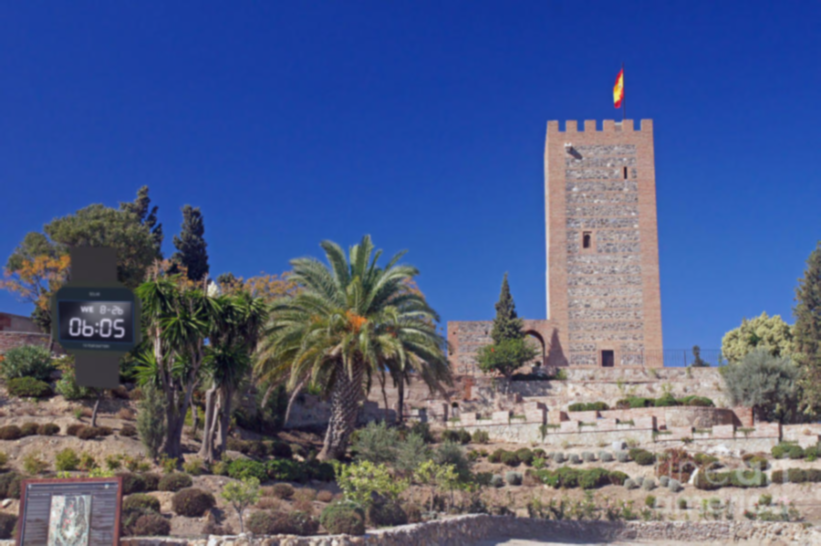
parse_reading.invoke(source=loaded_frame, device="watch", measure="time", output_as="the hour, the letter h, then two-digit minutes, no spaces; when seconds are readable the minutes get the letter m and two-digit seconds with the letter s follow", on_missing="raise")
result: 6h05
